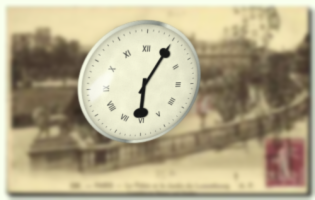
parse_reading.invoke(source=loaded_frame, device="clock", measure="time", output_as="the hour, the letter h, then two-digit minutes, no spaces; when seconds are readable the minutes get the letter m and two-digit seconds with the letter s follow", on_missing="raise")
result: 6h05
